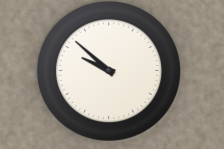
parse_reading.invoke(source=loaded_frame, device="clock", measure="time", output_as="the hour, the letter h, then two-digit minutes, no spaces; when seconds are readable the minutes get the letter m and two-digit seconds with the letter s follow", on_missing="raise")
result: 9h52
